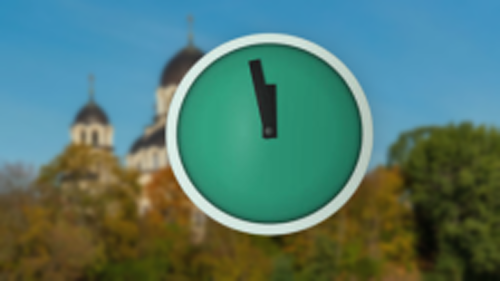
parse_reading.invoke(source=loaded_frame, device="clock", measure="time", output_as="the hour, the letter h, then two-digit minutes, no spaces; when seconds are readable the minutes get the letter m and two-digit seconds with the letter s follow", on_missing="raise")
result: 11h58
